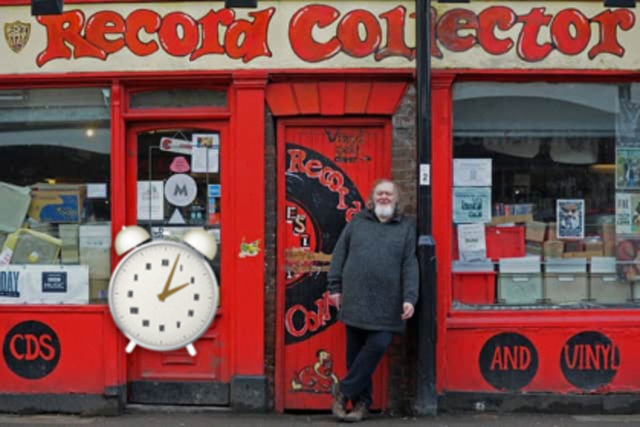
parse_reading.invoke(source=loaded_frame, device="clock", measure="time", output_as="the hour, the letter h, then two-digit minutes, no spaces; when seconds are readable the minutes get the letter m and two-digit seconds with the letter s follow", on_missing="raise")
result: 2h03
